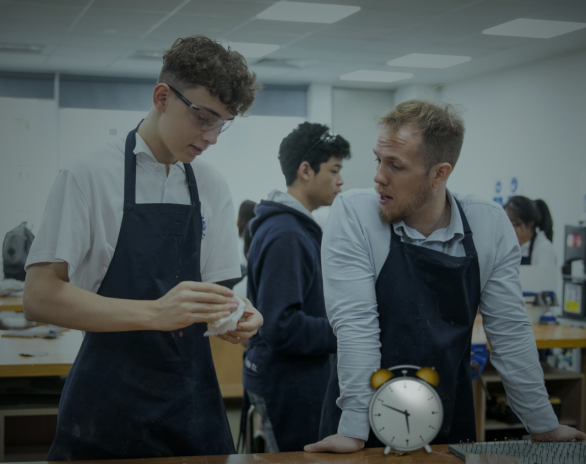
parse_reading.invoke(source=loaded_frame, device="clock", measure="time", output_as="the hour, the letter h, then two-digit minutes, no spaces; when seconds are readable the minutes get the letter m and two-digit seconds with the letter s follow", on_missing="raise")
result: 5h49
